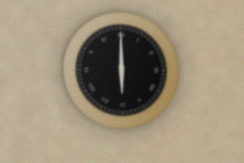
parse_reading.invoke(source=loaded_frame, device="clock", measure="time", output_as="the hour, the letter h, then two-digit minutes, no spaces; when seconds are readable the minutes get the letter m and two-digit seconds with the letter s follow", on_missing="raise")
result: 6h00
